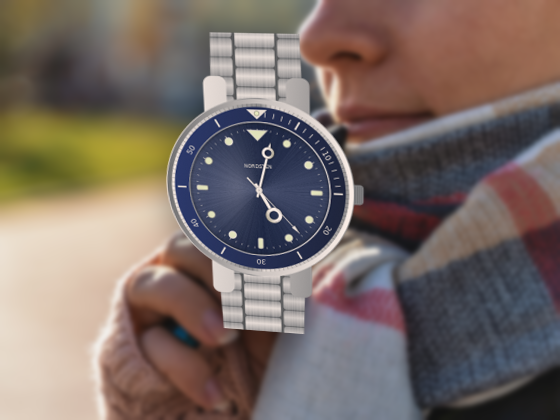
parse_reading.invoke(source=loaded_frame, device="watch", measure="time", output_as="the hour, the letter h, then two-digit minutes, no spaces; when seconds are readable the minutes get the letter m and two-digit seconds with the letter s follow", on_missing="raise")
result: 5h02m23s
